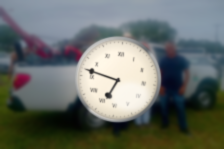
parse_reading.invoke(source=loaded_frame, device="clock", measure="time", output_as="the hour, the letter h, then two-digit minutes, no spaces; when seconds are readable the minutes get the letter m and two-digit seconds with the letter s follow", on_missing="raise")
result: 6h47
